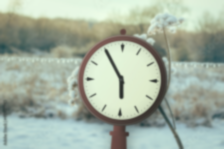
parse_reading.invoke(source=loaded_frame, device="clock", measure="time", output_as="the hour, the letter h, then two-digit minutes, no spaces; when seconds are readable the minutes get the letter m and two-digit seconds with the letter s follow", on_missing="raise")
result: 5h55
